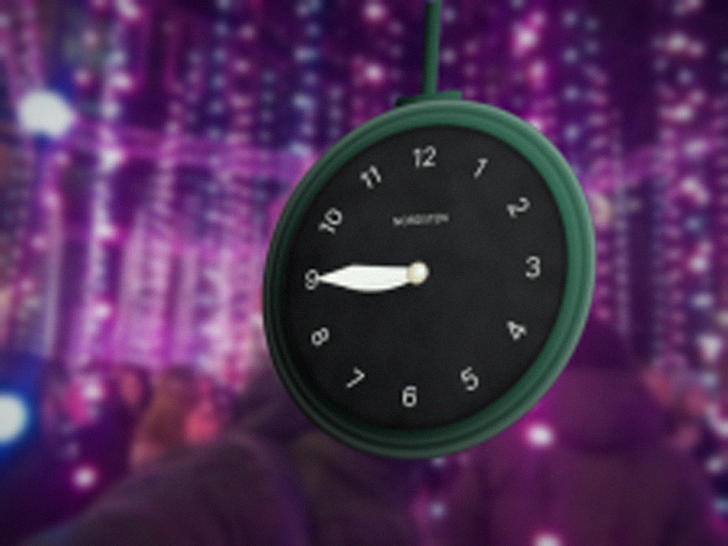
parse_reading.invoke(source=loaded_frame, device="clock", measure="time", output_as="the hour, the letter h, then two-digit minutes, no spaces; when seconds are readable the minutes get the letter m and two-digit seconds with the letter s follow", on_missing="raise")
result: 8h45
